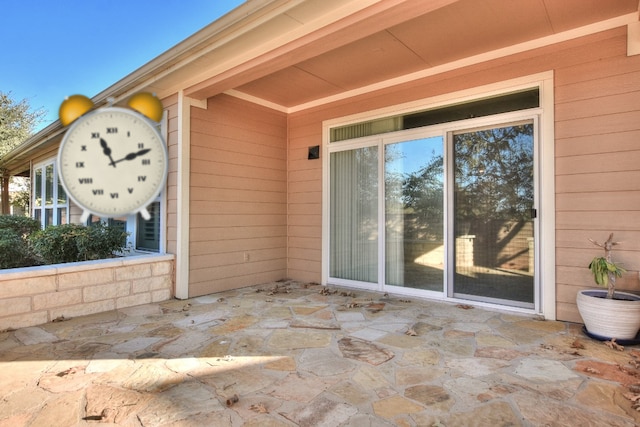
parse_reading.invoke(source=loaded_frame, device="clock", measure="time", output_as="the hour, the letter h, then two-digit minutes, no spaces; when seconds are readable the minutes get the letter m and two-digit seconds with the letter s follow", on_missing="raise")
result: 11h12
